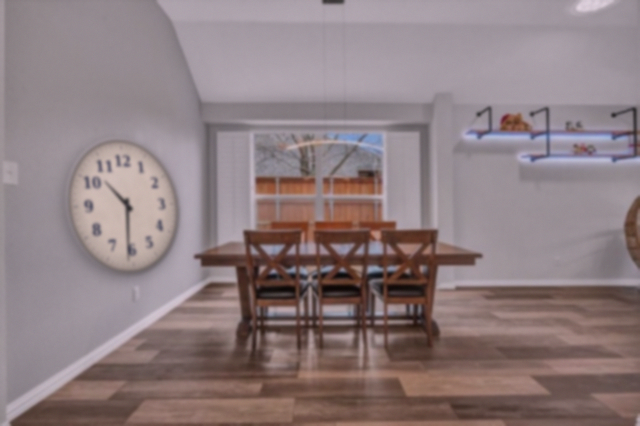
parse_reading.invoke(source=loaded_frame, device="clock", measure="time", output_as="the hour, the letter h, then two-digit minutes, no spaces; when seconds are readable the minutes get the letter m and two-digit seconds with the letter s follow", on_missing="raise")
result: 10h31
